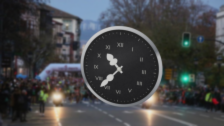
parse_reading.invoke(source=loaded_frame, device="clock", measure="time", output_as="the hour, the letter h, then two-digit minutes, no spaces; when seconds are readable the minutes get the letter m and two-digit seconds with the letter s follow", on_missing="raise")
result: 10h37
